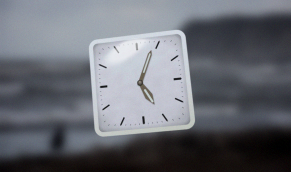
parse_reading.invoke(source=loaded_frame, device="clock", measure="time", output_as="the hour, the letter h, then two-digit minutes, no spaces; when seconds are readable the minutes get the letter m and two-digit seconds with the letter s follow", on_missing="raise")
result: 5h04
